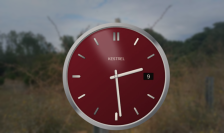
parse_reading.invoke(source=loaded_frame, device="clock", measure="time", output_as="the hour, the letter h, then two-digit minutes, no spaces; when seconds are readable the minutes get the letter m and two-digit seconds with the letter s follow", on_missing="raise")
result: 2h29
